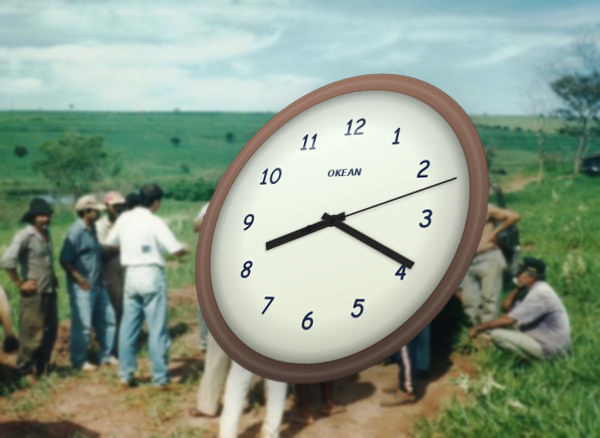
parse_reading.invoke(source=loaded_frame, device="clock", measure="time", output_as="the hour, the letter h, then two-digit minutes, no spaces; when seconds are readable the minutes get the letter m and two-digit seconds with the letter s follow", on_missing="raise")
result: 8h19m12s
